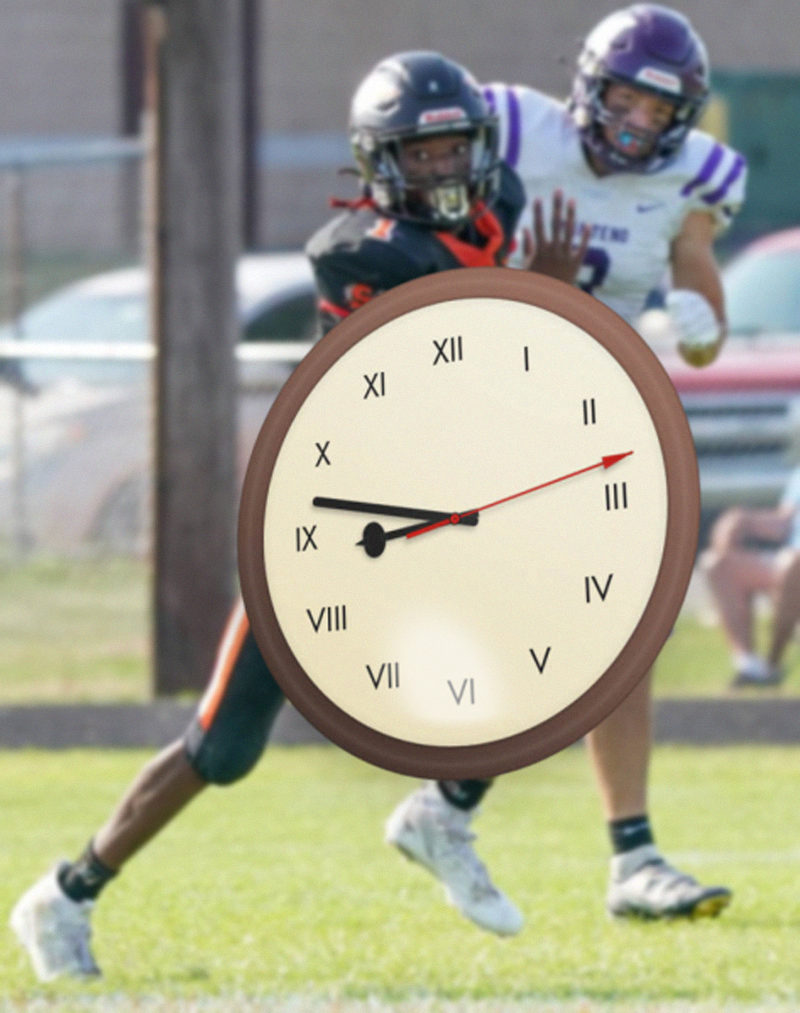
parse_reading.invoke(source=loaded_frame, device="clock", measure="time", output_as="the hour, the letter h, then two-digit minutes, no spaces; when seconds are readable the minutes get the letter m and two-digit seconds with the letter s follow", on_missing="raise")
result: 8h47m13s
